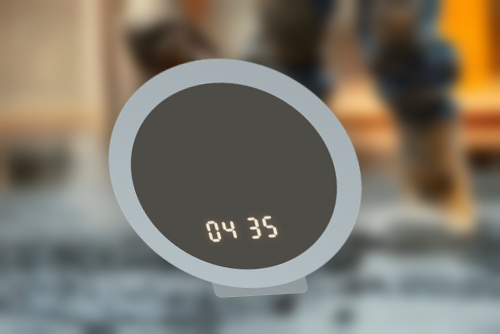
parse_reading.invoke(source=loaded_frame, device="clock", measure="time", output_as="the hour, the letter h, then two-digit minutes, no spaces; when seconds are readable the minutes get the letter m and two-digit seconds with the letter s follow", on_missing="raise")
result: 4h35
